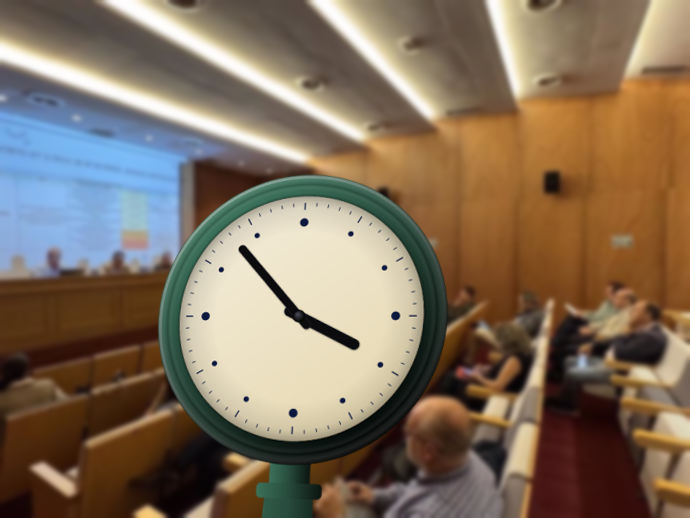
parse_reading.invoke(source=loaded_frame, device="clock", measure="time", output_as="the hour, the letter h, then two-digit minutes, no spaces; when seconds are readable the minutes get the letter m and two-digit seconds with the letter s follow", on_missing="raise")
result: 3h53
